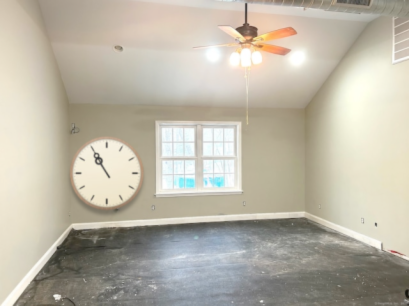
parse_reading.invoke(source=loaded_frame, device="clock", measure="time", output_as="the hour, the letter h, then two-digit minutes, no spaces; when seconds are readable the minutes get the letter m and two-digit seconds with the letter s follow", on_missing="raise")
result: 10h55
